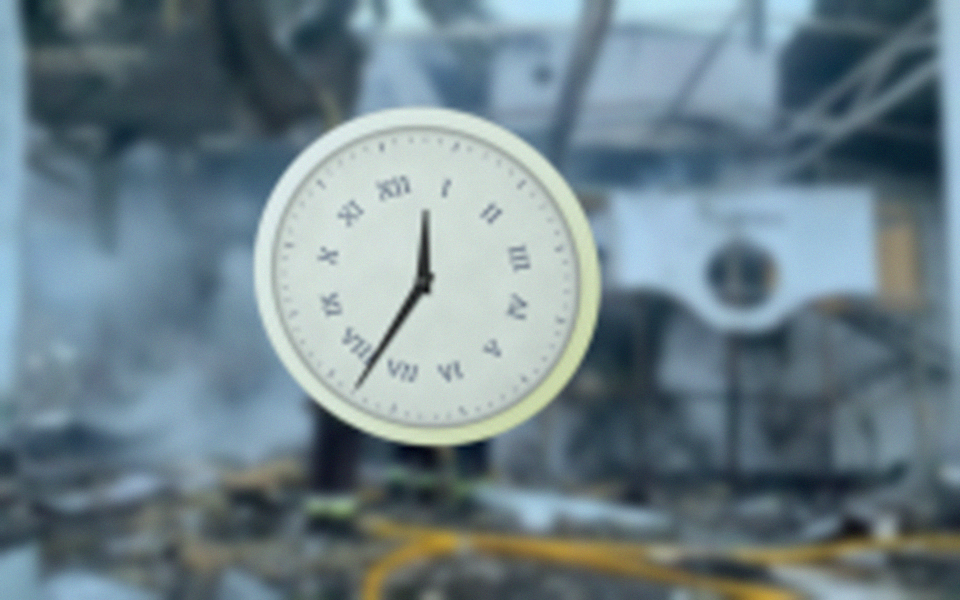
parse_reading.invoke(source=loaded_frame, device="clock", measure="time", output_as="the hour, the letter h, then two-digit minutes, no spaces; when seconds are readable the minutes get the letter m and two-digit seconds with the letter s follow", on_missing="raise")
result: 12h38
